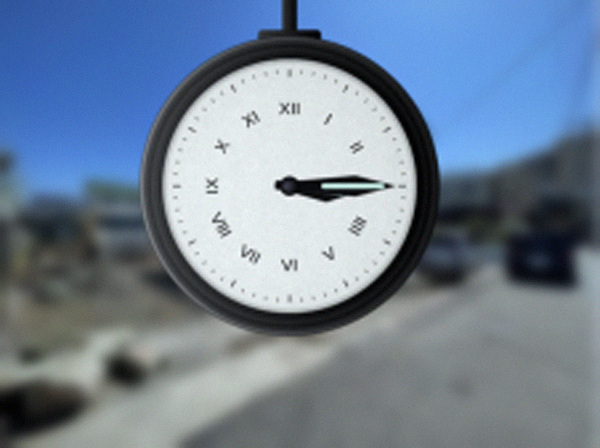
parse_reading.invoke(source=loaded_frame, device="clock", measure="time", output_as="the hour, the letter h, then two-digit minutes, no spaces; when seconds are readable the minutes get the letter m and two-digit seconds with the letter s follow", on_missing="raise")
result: 3h15
